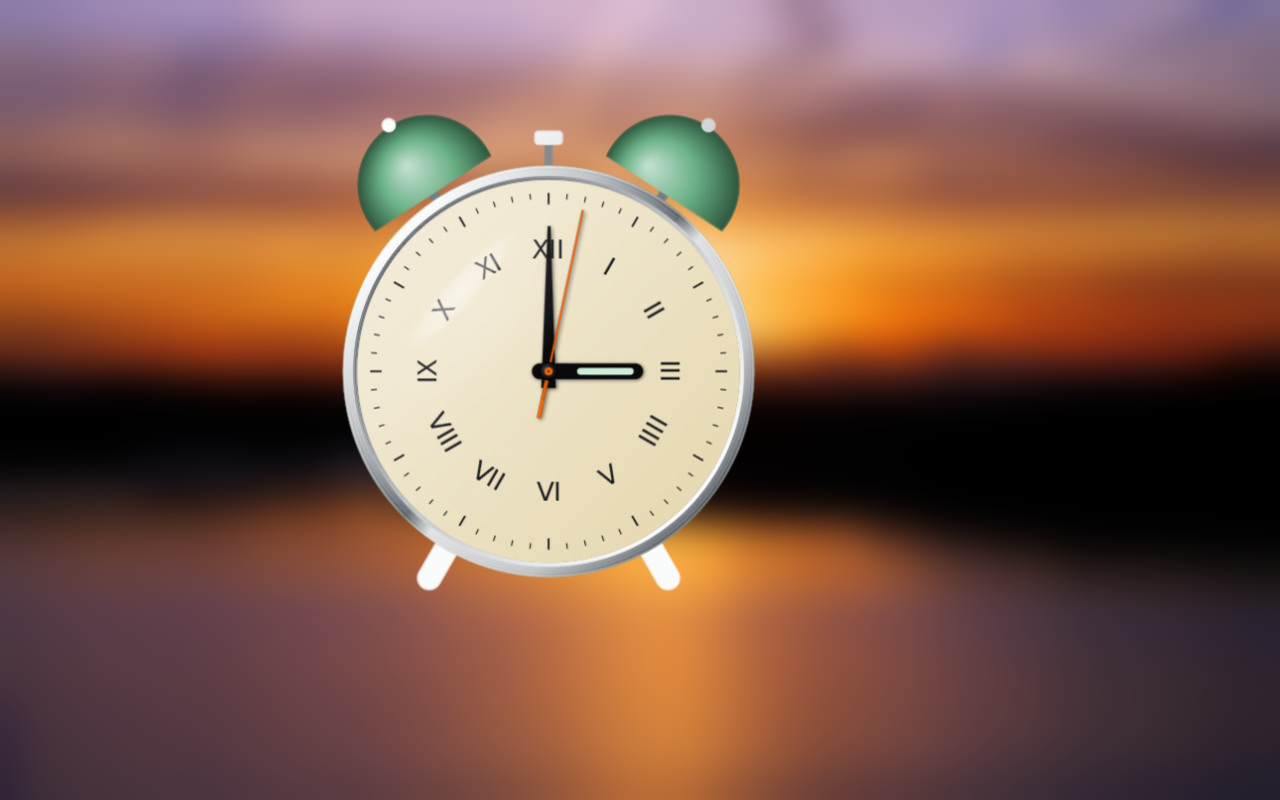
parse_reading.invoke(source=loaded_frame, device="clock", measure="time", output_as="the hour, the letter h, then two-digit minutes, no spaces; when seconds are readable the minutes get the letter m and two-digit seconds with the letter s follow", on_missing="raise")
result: 3h00m02s
